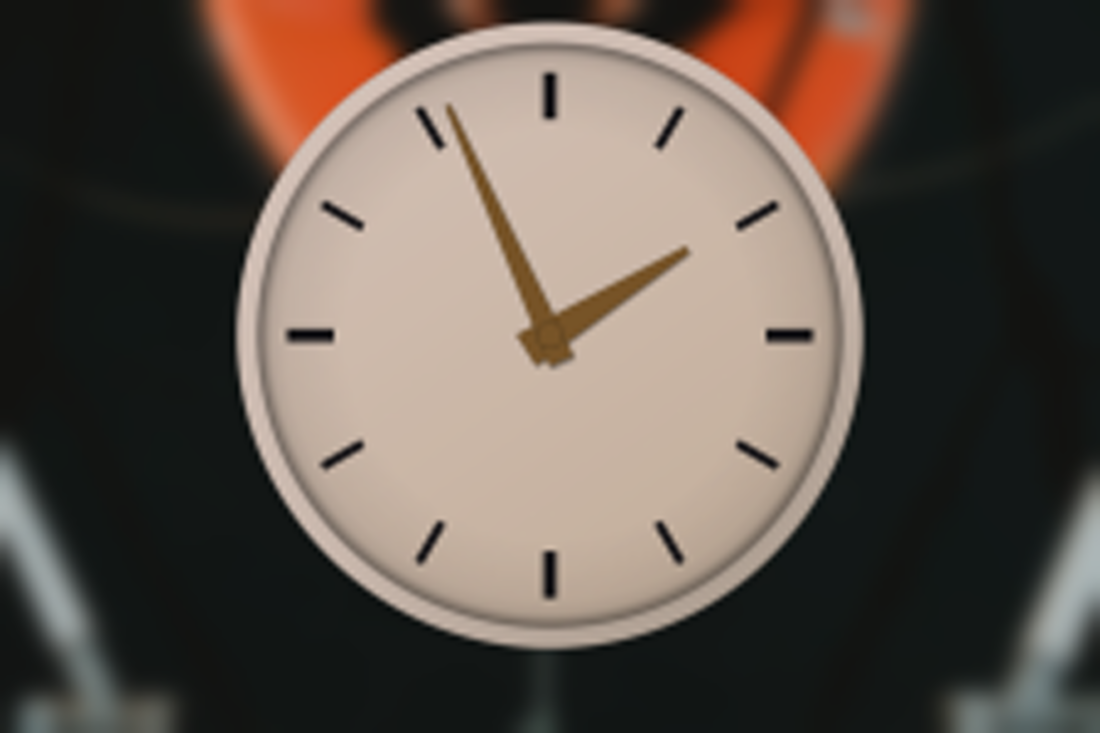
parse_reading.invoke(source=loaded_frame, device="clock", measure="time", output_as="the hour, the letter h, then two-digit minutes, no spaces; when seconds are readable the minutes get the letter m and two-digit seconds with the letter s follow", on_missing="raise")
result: 1h56
